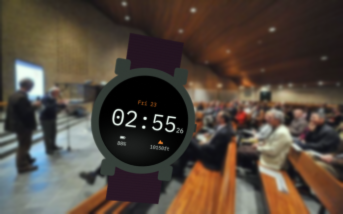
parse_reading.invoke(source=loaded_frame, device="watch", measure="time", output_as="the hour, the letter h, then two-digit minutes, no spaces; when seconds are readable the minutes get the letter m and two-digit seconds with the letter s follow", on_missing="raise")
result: 2h55
